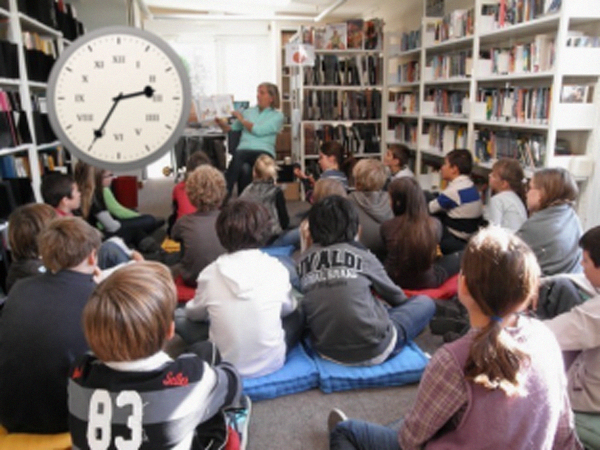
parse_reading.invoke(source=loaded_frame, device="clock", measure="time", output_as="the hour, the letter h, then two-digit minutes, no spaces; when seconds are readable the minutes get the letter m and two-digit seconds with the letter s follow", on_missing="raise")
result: 2h35
